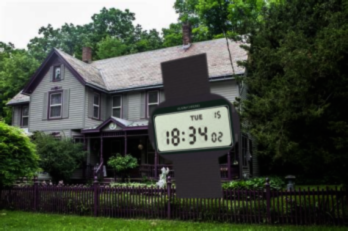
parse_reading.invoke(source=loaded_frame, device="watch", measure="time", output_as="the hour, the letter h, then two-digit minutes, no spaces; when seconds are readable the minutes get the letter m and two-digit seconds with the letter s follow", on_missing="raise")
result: 18h34
